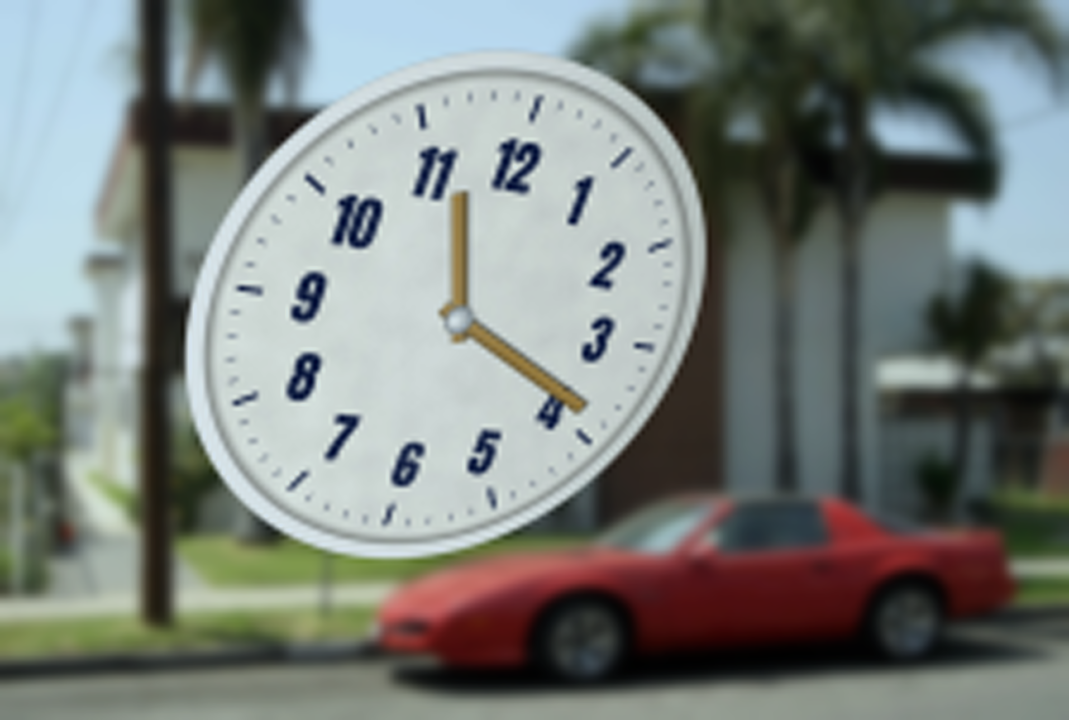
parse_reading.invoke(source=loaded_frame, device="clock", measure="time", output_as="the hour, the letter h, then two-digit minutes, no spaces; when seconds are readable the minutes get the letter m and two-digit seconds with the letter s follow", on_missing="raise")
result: 11h19
